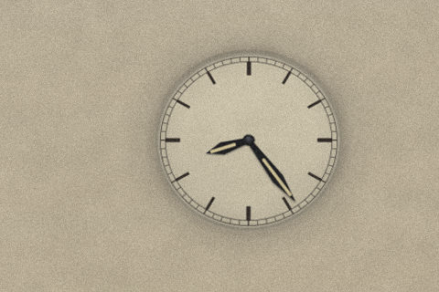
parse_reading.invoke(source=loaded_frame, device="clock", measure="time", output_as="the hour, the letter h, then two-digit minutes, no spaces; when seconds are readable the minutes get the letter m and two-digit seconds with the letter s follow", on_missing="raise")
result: 8h24
